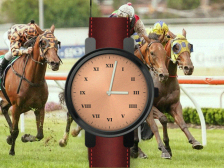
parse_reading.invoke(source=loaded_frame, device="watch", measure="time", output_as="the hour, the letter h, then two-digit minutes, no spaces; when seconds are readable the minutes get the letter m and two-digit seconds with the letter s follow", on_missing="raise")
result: 3h02
